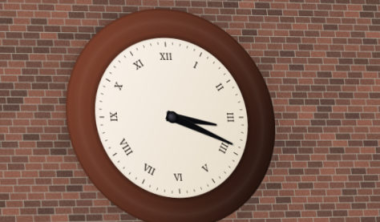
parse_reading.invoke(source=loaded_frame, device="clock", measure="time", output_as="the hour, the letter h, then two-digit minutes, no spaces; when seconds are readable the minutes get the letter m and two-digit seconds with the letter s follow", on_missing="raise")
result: 3h19
